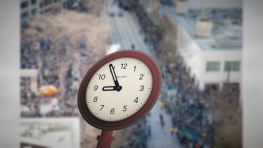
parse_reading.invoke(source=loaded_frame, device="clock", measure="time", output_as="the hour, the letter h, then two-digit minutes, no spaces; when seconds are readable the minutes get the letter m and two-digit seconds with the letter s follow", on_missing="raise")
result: 8h55
